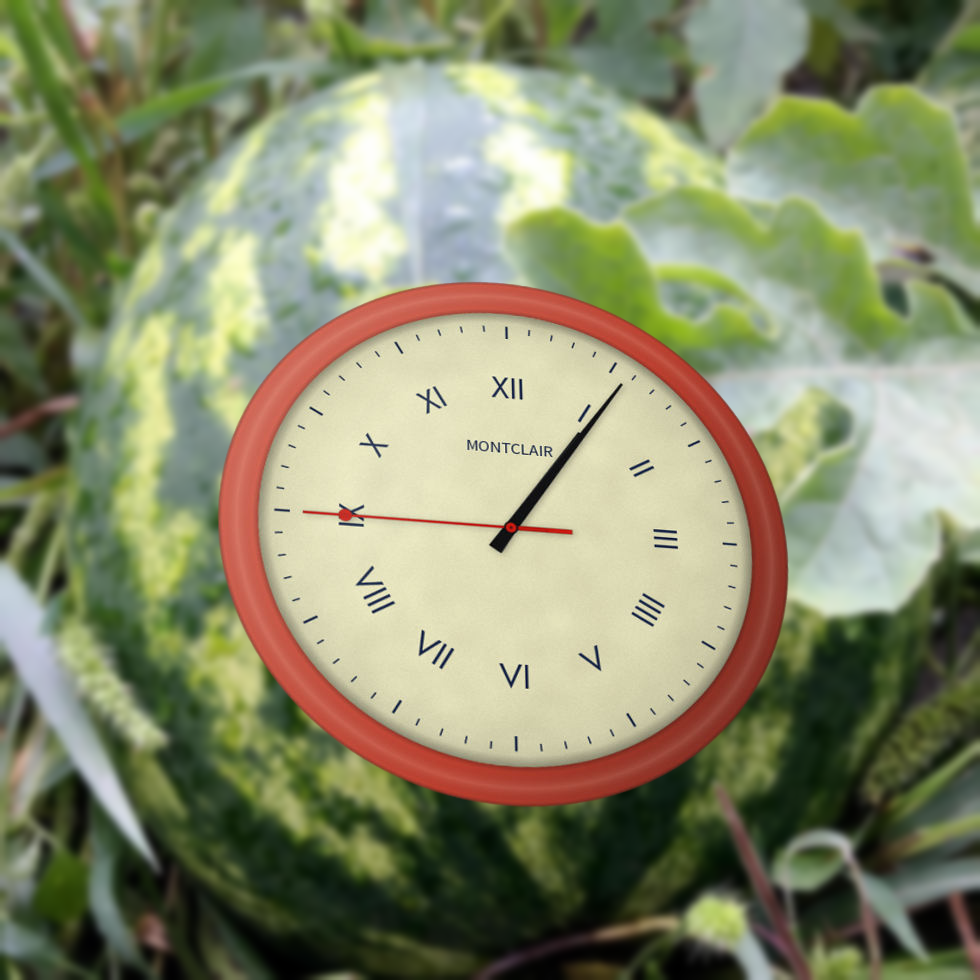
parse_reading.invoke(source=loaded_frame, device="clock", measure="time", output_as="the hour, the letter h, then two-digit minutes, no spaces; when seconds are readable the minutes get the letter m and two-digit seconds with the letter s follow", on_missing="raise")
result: 1h05m45s
